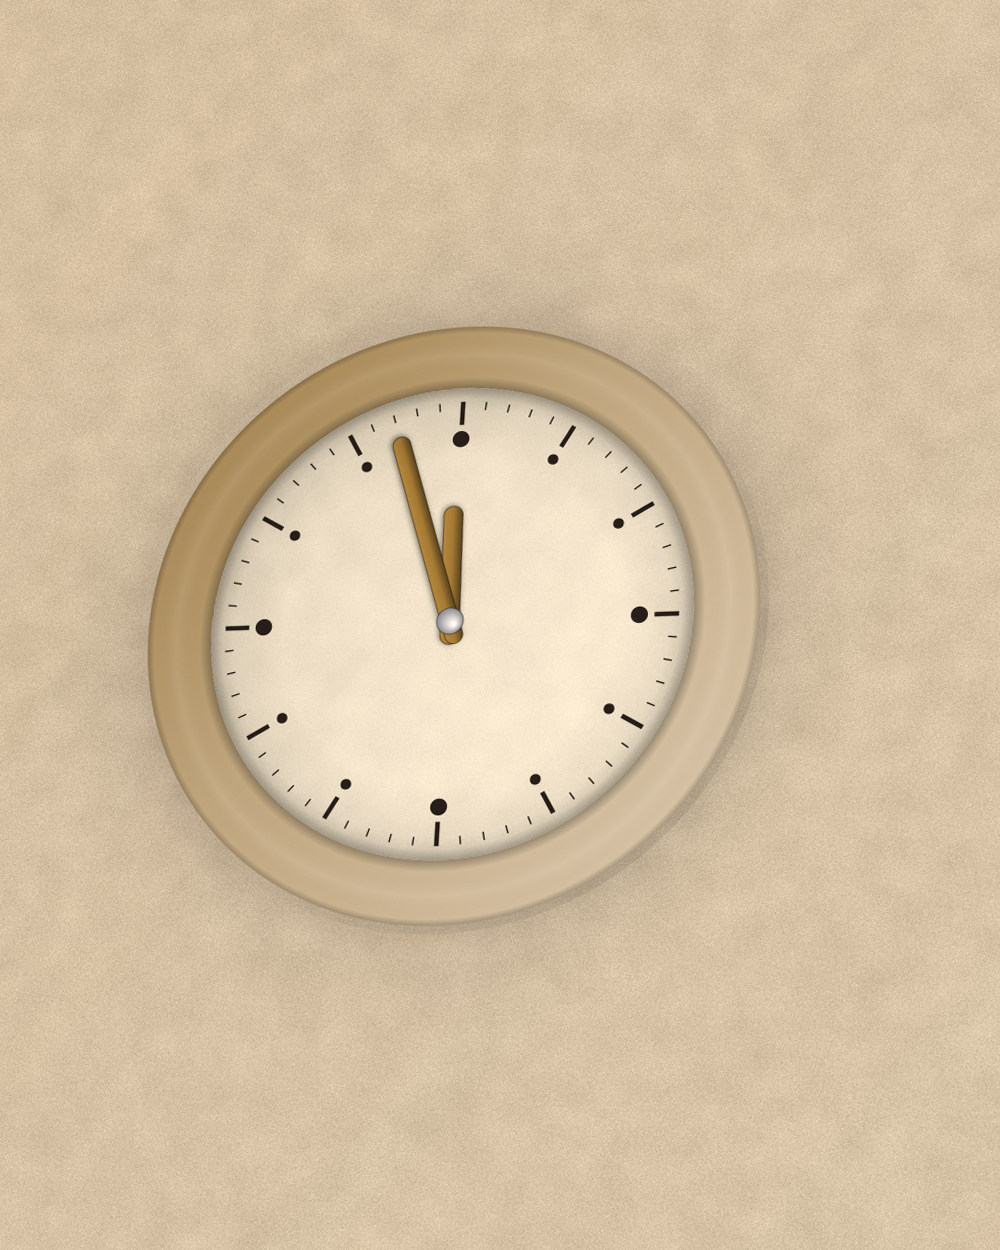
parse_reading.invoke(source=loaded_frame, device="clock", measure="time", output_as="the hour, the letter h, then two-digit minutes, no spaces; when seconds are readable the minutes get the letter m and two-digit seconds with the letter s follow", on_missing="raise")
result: 11h57
